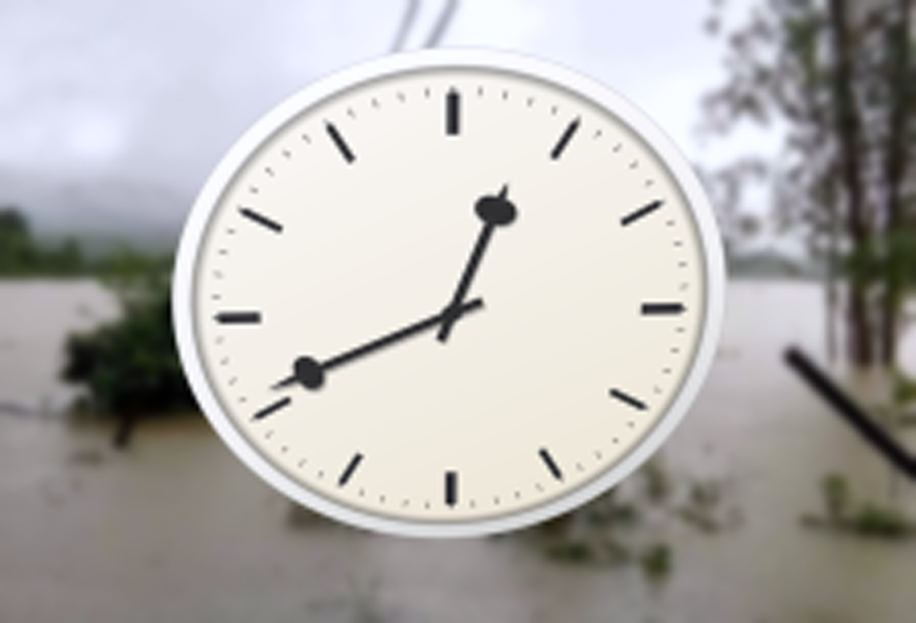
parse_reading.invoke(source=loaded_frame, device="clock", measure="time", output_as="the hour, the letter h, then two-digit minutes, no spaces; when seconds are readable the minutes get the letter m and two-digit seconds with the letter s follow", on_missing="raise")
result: 12h41
